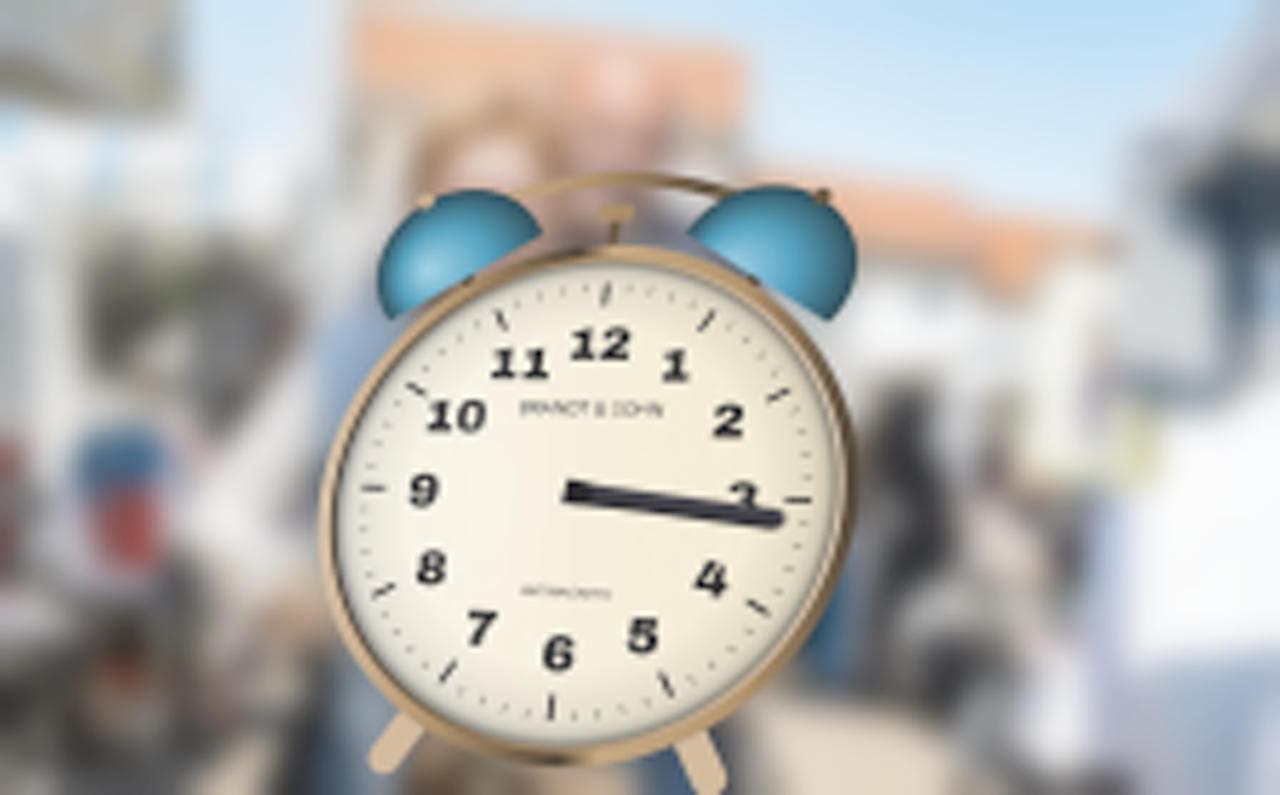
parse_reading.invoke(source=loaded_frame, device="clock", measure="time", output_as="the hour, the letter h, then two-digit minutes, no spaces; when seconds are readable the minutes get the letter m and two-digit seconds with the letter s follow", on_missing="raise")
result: 3h16
